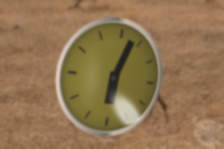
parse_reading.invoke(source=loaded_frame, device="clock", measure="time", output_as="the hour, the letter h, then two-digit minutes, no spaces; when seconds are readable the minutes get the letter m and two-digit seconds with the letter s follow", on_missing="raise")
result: 6h03
